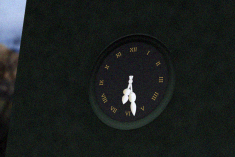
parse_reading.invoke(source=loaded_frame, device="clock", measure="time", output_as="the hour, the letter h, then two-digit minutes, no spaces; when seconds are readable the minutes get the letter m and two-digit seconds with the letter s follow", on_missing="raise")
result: 6h28
